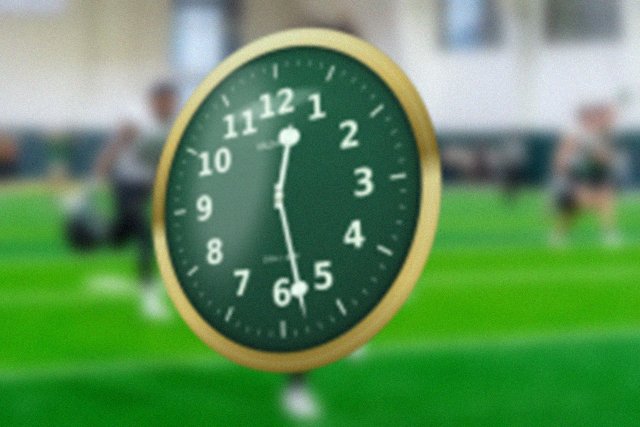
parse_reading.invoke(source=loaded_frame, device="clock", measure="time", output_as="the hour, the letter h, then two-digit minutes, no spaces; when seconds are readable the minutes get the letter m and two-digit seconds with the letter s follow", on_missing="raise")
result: 12h28
